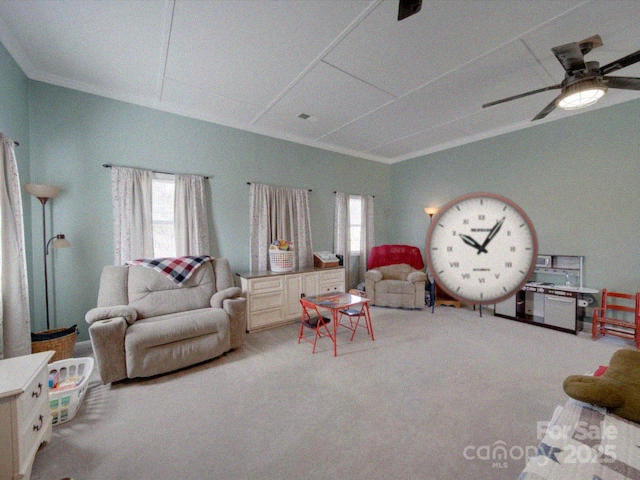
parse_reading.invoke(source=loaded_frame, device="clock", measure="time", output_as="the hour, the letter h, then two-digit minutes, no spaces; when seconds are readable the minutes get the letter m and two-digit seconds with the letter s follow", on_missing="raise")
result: 10h06
